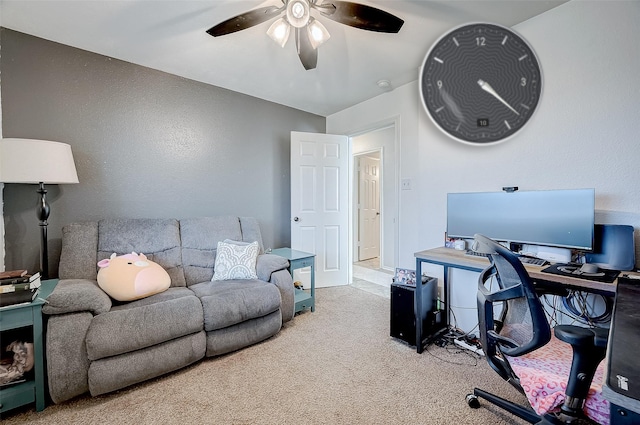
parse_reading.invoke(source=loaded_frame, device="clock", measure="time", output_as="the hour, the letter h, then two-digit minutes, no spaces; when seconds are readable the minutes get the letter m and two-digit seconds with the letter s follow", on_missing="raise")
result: 4h22
